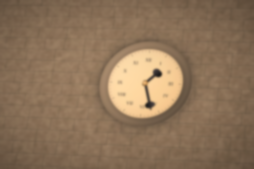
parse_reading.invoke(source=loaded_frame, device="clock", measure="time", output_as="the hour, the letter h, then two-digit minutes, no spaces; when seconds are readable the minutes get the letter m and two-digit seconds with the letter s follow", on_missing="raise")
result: 1h27
